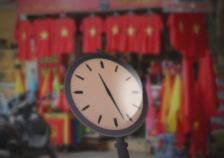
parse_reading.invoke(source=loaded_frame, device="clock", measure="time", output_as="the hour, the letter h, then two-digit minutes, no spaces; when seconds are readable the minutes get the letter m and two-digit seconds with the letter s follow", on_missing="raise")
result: 11h27
